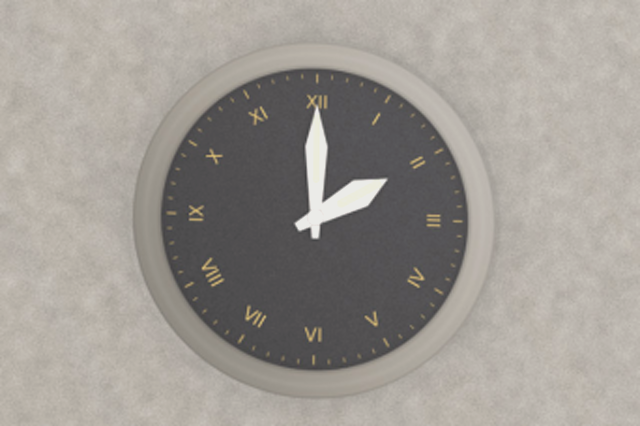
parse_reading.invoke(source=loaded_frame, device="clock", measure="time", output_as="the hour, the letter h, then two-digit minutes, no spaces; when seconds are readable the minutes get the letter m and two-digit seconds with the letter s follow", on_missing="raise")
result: 2h00
